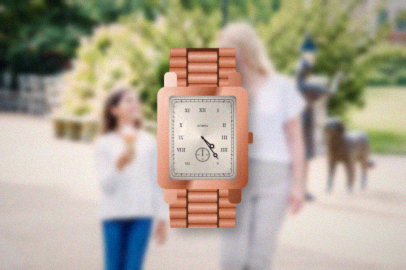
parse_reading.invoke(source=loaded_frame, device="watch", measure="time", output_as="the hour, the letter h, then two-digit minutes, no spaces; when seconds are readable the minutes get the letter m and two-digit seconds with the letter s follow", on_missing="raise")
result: 4h24
